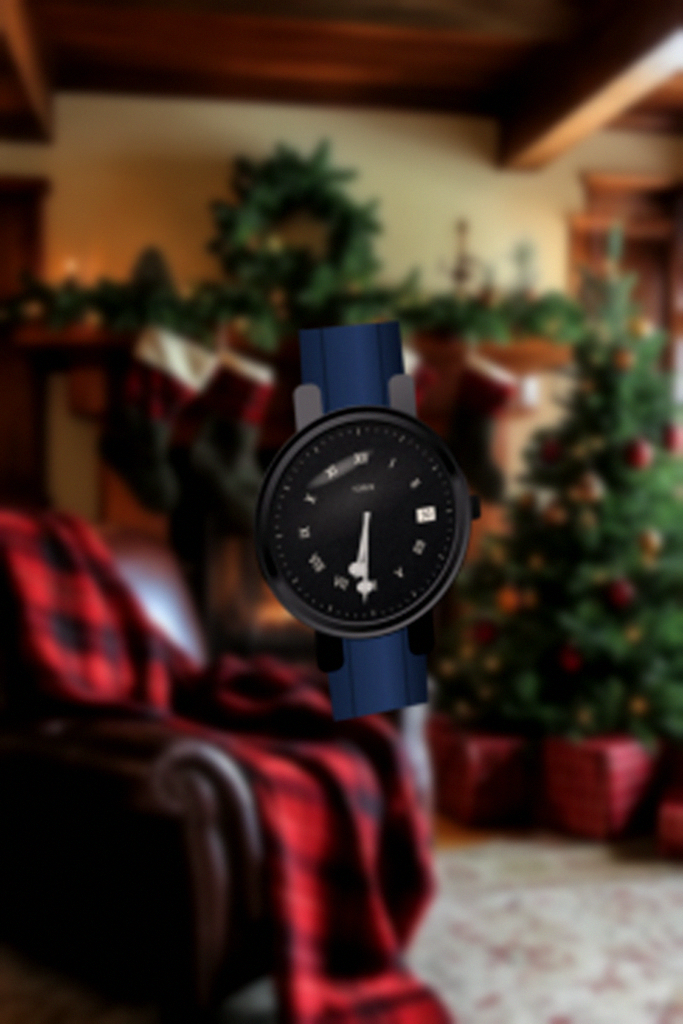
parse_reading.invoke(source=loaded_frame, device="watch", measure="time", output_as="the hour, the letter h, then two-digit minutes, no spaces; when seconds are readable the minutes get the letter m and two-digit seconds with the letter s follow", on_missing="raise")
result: 6h31
